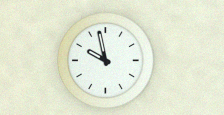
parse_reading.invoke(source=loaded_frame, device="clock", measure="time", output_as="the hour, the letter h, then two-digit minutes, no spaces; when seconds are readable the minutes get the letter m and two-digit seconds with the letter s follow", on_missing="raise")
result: 9h58
